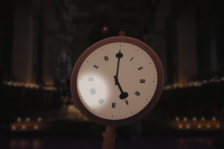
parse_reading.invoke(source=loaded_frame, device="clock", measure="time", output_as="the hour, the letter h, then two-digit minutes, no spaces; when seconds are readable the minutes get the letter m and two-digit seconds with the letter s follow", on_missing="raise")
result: 5h00
